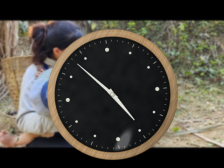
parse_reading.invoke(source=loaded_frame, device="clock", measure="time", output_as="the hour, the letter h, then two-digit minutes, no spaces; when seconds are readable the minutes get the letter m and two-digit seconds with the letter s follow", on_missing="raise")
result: 4h53
